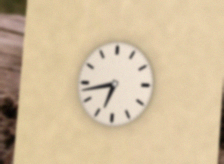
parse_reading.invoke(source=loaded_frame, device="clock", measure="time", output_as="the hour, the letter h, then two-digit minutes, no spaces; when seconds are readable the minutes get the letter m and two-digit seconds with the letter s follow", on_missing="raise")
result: 6h43
